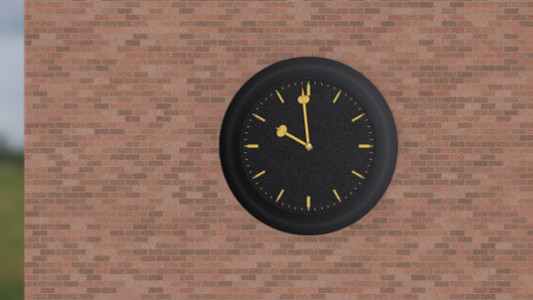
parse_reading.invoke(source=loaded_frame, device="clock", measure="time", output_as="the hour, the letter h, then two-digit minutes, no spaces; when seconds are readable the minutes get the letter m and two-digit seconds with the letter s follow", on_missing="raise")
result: 9h59
